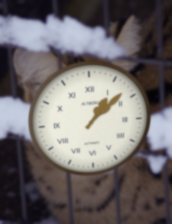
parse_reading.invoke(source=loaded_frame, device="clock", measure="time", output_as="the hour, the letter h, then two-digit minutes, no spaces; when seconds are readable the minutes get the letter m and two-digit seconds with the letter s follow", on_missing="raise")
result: 1h08
